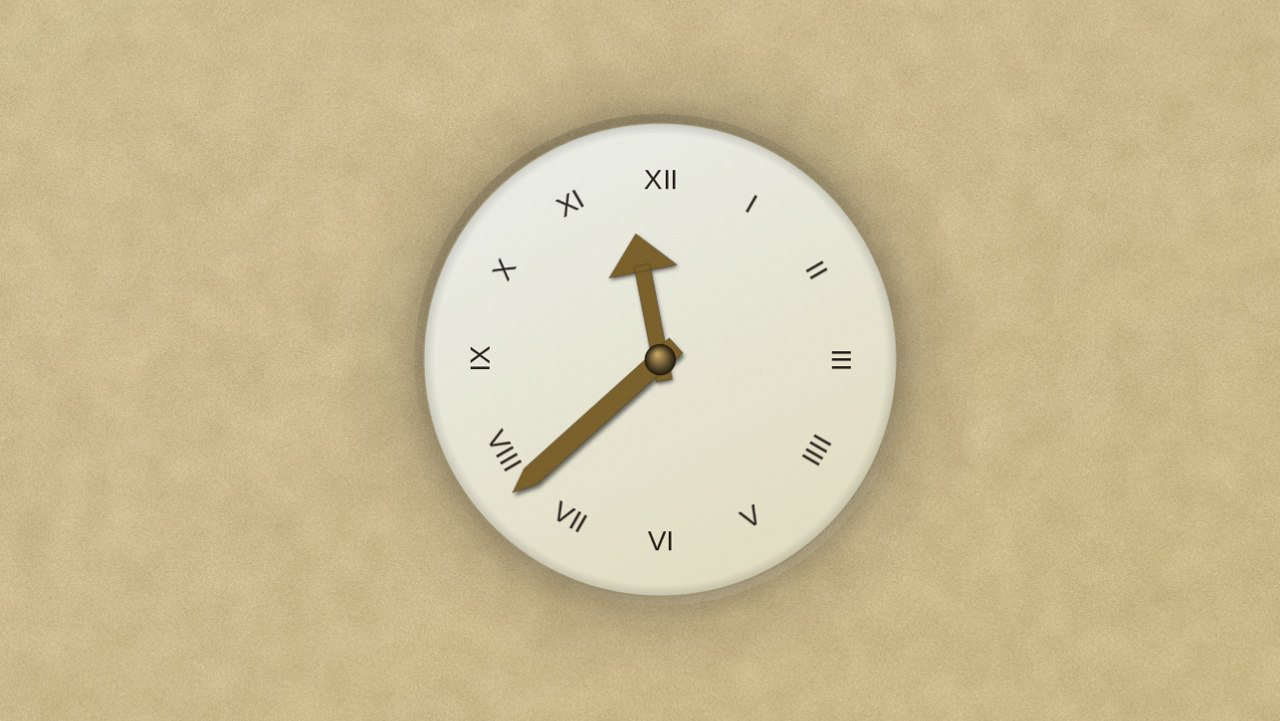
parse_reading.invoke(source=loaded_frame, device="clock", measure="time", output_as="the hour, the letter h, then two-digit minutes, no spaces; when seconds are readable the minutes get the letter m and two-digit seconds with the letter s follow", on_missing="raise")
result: 11h38
